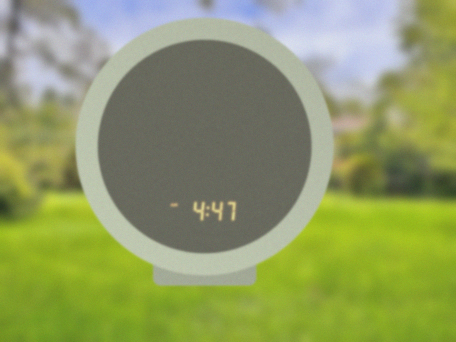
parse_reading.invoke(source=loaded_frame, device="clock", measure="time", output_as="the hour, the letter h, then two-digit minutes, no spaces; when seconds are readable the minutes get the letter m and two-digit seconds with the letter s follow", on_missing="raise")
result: 4h47
